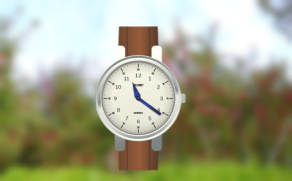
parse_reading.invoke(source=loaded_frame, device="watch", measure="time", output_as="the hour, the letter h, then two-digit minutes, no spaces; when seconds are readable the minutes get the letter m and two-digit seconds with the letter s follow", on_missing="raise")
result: 11h21
